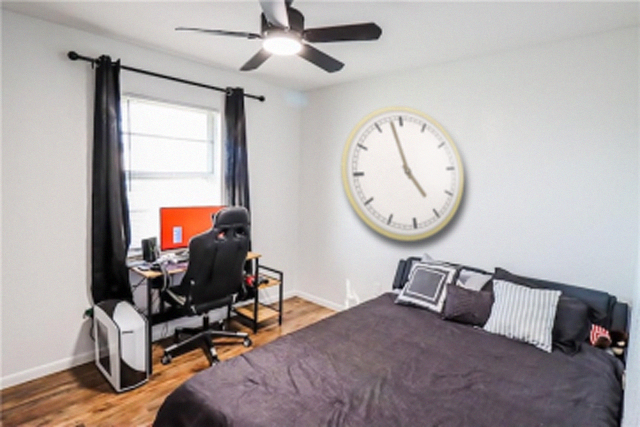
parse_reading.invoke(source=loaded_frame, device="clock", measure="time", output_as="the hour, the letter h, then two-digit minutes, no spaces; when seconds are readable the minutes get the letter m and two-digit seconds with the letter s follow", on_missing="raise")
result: 4h58
